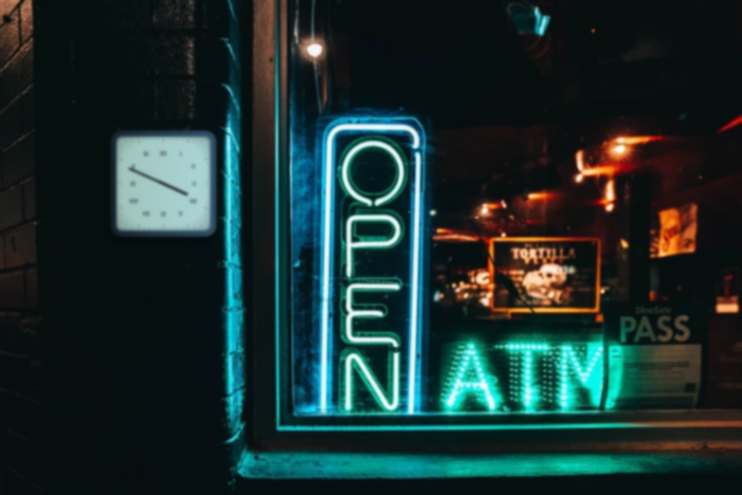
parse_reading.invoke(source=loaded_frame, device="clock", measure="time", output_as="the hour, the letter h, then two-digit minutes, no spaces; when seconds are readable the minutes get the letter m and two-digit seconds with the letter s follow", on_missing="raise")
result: 3h49
